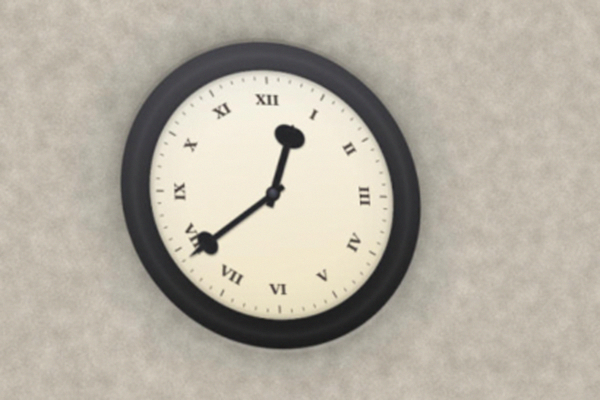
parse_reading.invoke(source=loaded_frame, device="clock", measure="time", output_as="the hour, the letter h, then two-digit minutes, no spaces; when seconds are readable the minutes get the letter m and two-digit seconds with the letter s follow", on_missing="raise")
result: 12h39
